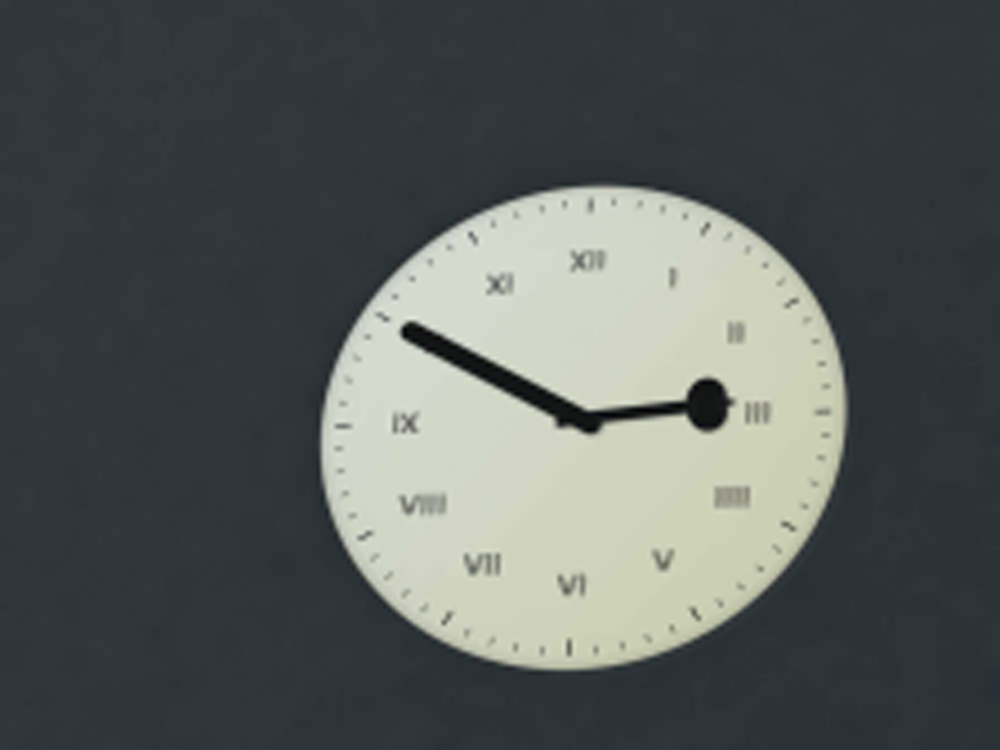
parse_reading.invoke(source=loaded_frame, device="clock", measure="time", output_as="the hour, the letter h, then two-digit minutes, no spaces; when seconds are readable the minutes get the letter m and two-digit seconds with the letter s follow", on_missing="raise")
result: 2h50
